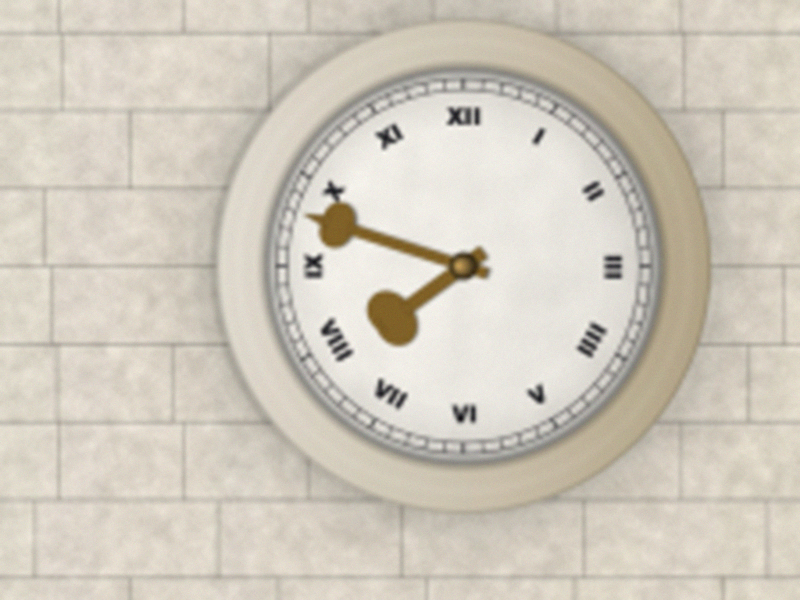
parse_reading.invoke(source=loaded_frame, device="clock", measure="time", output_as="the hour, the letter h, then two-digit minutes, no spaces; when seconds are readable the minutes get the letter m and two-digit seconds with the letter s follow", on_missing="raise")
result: 7h48
